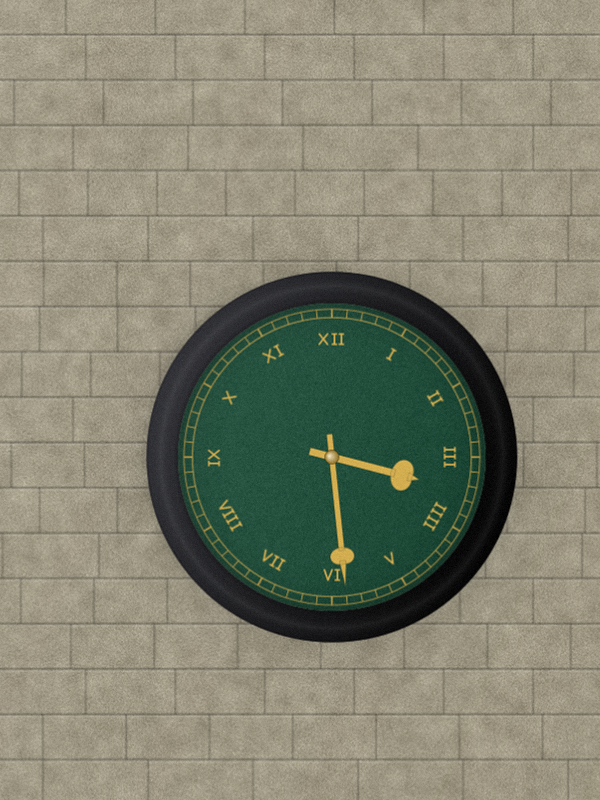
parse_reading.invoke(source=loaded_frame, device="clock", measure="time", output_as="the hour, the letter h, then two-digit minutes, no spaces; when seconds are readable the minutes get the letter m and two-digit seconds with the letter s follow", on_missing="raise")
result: 3h29
